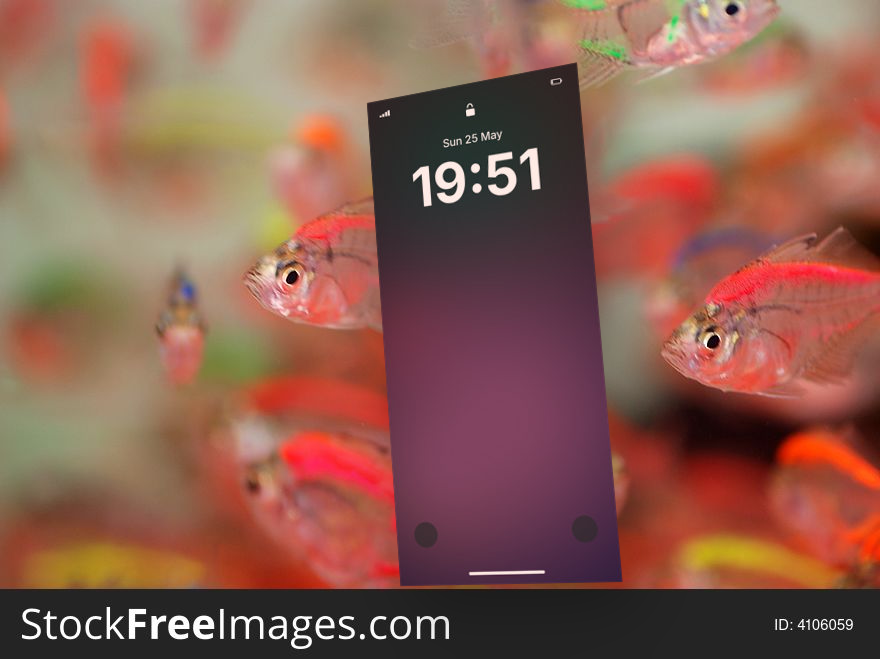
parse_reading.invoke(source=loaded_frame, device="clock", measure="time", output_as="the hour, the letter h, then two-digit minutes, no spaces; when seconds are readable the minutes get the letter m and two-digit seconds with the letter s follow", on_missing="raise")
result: 19h51
